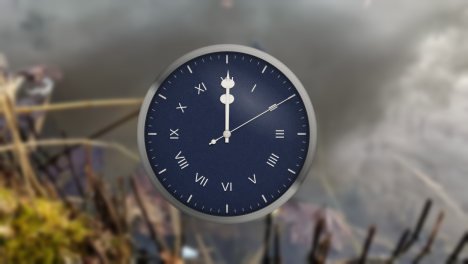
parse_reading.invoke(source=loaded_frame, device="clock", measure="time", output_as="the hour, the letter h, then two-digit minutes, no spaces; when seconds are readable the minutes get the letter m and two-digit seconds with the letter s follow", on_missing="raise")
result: 12h00m10s
